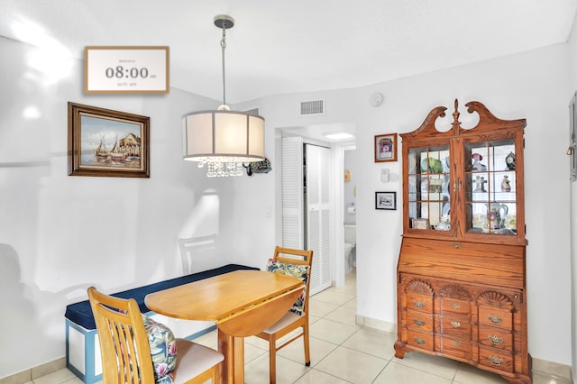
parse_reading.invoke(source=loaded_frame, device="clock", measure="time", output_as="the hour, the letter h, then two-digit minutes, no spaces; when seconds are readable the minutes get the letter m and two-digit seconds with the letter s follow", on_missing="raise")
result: 8h00
